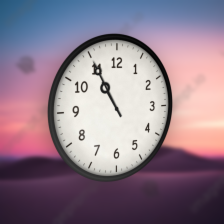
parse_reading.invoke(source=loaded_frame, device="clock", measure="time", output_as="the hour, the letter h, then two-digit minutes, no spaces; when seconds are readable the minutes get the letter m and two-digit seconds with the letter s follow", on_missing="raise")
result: 10h55
